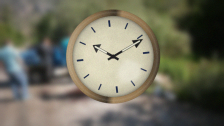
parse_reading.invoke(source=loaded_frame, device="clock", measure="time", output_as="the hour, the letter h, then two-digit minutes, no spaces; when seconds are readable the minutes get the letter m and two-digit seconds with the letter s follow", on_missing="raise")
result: 10h11
